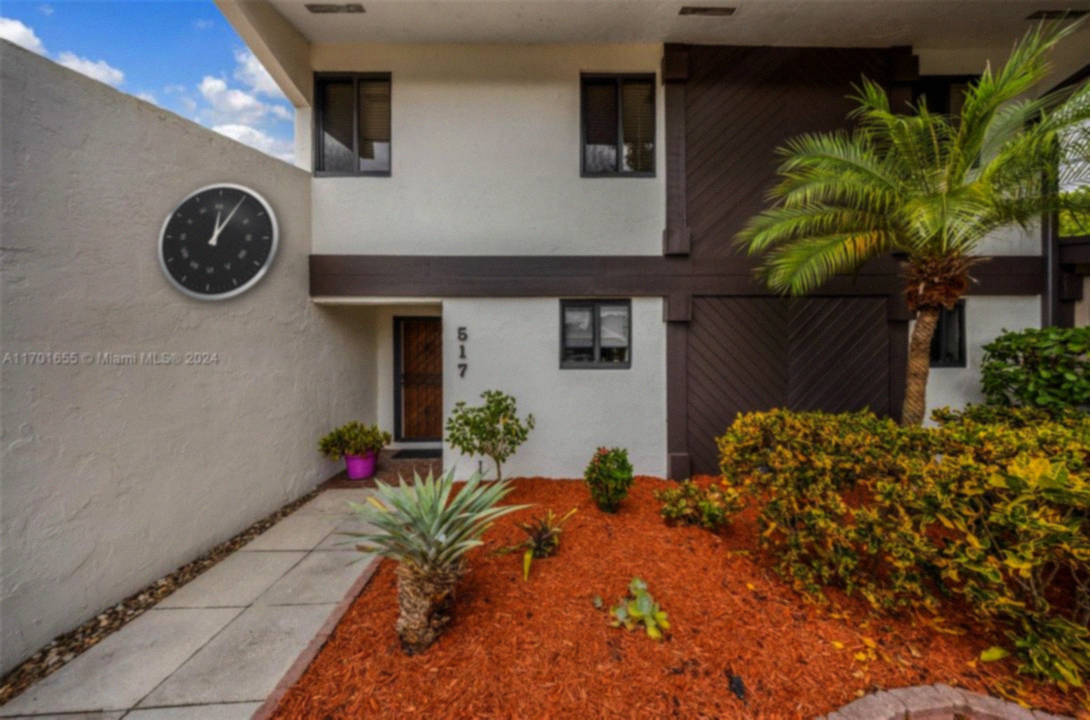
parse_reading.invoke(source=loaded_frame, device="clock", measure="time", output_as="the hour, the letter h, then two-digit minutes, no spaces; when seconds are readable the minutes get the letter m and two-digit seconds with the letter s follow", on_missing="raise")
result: 12h05
